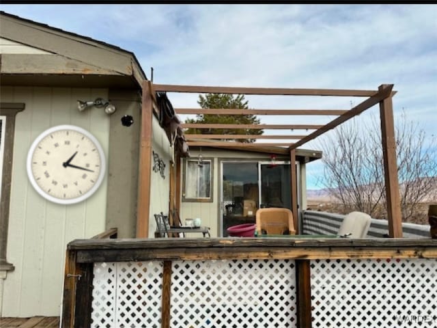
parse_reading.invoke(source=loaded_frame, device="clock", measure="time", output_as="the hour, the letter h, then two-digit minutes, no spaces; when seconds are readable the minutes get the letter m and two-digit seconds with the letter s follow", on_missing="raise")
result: 1h17
